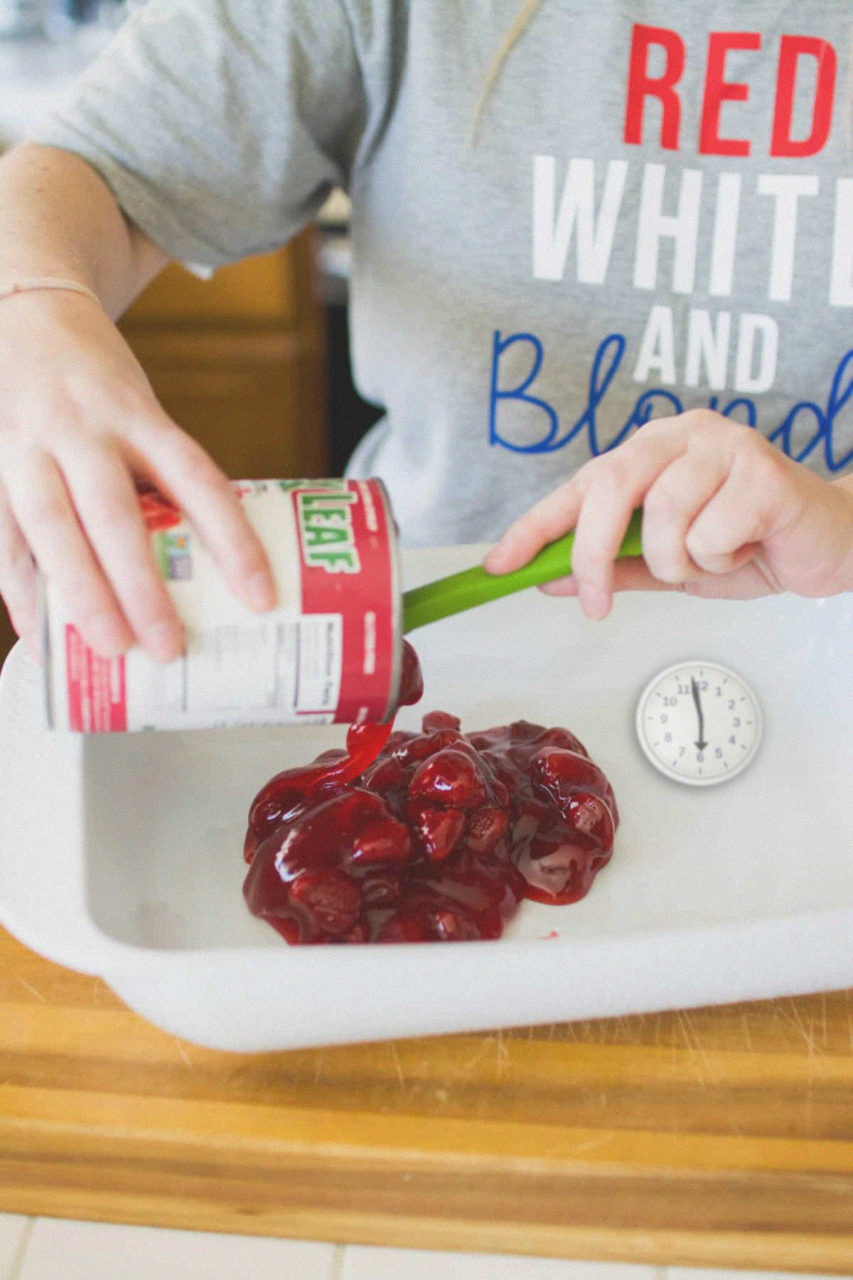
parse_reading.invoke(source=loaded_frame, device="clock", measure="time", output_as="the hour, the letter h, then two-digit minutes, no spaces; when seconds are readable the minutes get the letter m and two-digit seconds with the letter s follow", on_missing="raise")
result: 5h58
